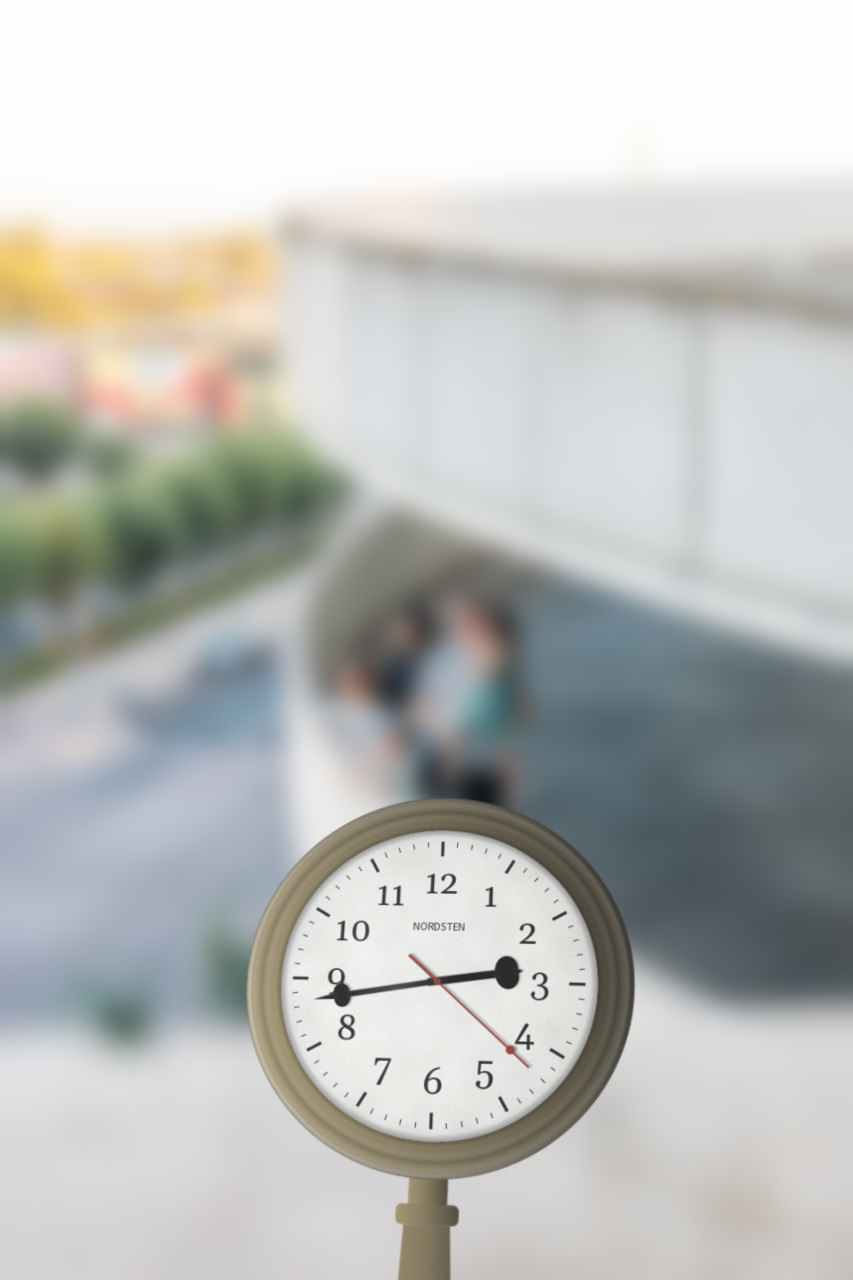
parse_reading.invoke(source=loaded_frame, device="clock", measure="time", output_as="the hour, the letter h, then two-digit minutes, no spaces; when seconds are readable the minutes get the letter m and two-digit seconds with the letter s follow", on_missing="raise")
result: 2h43m22s
